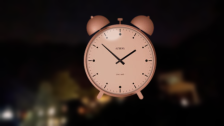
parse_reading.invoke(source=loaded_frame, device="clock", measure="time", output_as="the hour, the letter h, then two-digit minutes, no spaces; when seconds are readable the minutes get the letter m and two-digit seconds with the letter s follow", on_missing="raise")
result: 1h52
